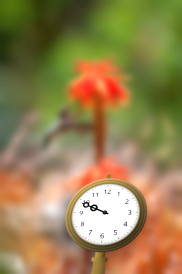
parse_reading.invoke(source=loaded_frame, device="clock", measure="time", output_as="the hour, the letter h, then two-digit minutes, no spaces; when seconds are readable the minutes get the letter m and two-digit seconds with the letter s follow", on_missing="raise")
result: 9h49
